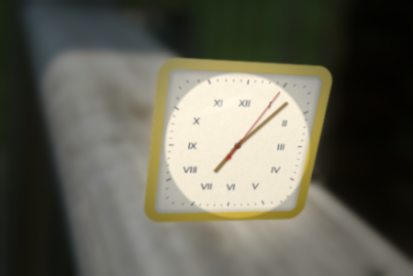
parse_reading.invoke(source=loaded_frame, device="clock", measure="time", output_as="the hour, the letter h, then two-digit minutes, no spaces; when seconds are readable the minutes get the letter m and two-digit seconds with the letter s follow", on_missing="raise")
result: 7h07m05s
